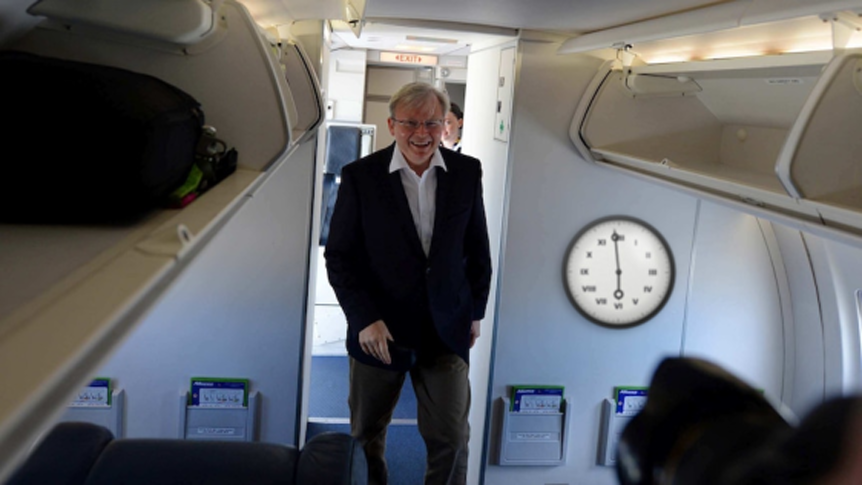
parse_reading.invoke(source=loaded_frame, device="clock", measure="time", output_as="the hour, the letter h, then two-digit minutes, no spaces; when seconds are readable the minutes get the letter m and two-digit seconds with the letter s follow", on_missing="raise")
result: 5h59
